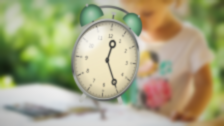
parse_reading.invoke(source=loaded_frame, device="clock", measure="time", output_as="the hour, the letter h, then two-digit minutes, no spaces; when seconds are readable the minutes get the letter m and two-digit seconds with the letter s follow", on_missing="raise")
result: 12h25
